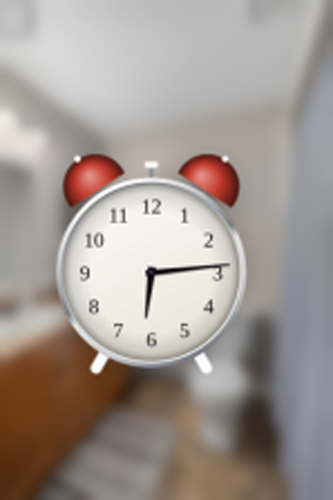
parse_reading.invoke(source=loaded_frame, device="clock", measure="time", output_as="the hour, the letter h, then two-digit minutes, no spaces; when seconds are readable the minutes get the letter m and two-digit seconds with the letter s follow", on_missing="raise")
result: 6h14
